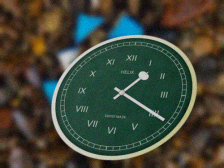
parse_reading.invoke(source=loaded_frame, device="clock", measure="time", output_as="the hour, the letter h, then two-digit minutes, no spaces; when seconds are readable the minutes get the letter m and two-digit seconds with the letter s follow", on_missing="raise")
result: 1h20
